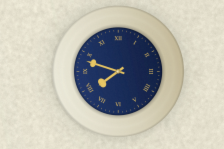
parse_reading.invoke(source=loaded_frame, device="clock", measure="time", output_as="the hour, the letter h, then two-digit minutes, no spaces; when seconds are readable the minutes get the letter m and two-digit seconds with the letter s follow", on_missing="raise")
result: 7h48
